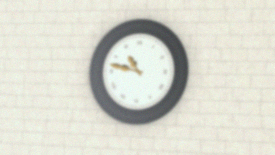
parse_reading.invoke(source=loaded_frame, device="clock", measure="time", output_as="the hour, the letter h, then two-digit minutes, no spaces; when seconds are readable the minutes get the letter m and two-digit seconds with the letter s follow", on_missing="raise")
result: 10h47
